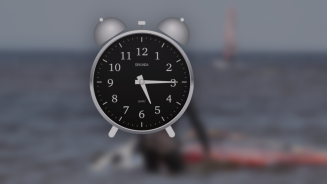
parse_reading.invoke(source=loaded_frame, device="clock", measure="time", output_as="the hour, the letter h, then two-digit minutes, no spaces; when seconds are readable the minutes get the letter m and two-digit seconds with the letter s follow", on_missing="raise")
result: 5h15
